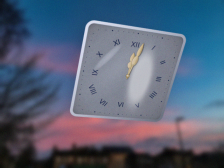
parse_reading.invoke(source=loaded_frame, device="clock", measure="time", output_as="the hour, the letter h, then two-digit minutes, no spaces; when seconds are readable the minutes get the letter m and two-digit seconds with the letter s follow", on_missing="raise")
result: 12h02
